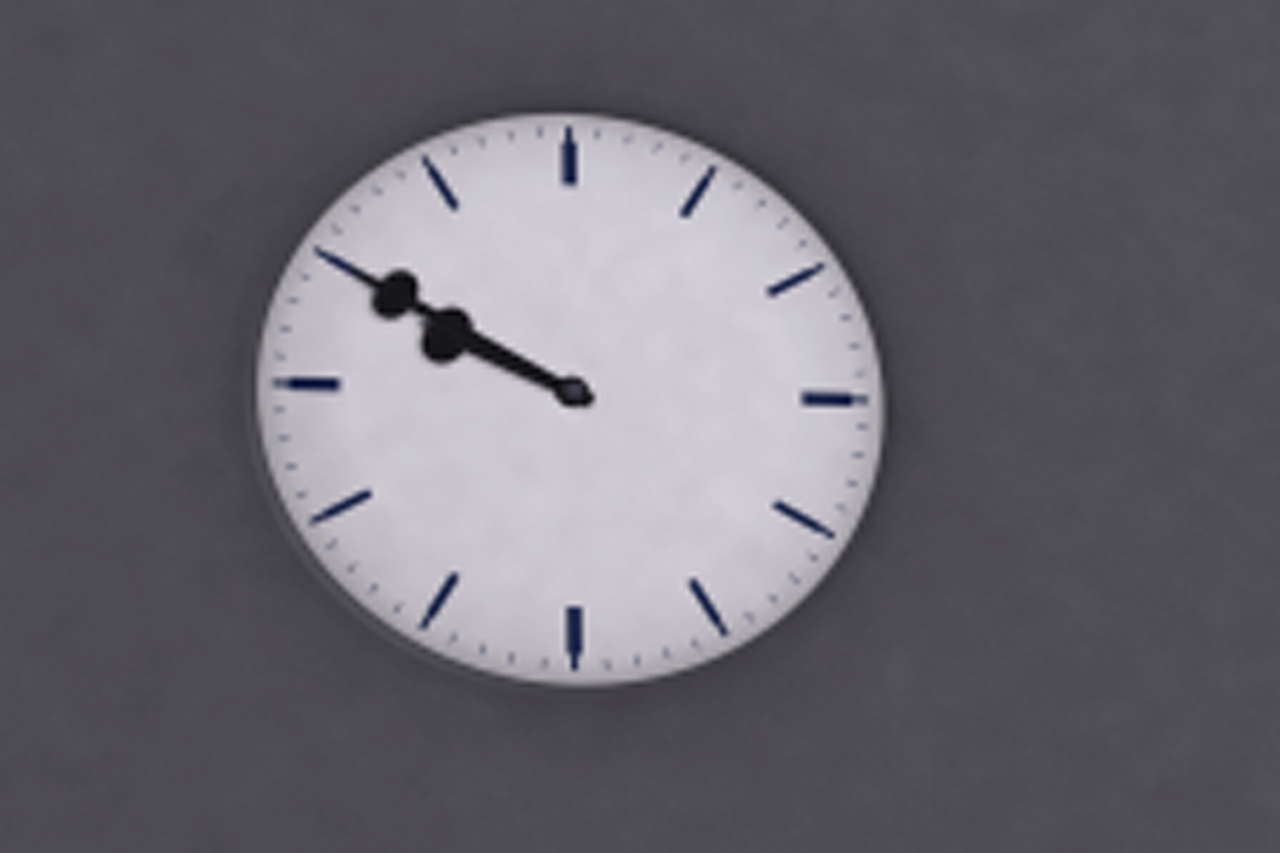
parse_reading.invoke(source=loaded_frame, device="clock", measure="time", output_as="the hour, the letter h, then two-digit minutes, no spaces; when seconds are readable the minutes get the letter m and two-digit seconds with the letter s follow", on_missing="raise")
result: 9h50
